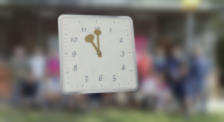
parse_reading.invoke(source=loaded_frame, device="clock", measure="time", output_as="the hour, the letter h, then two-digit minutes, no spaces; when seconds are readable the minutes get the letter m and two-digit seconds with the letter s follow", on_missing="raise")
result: 11h00
